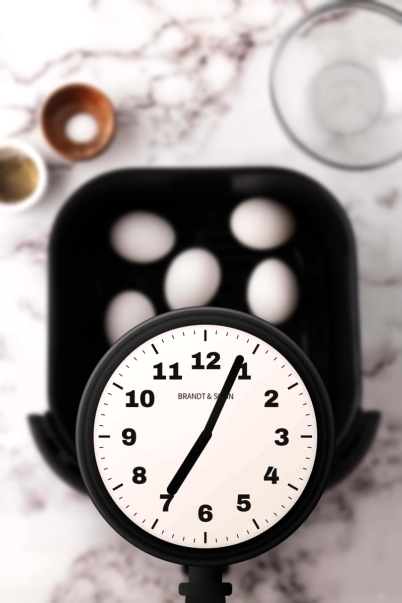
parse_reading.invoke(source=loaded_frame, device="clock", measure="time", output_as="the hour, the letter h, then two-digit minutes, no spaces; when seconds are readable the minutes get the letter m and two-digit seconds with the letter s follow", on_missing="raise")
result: 7h04
